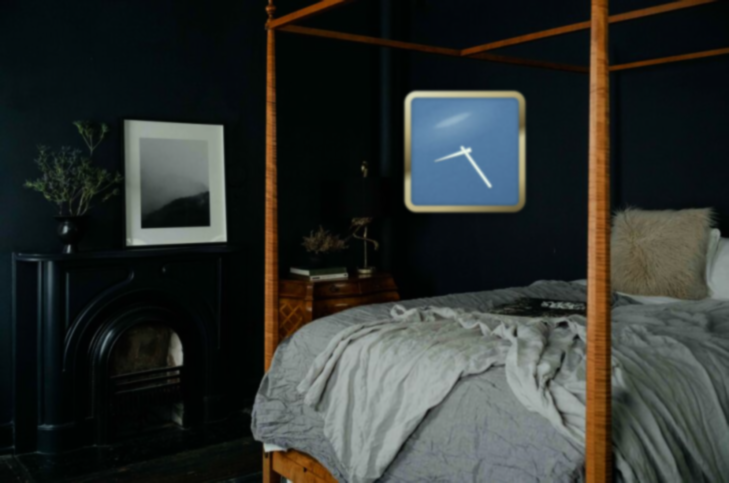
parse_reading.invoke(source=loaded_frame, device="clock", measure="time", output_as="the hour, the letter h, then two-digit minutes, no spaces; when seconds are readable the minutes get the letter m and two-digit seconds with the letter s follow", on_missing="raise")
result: 8h24
